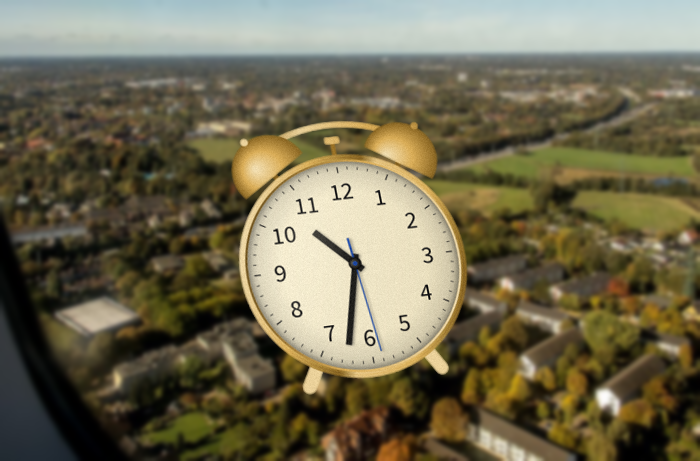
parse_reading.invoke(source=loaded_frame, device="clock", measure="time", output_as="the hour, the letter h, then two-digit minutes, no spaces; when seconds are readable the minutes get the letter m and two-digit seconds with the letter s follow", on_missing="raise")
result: 10h32m29s
